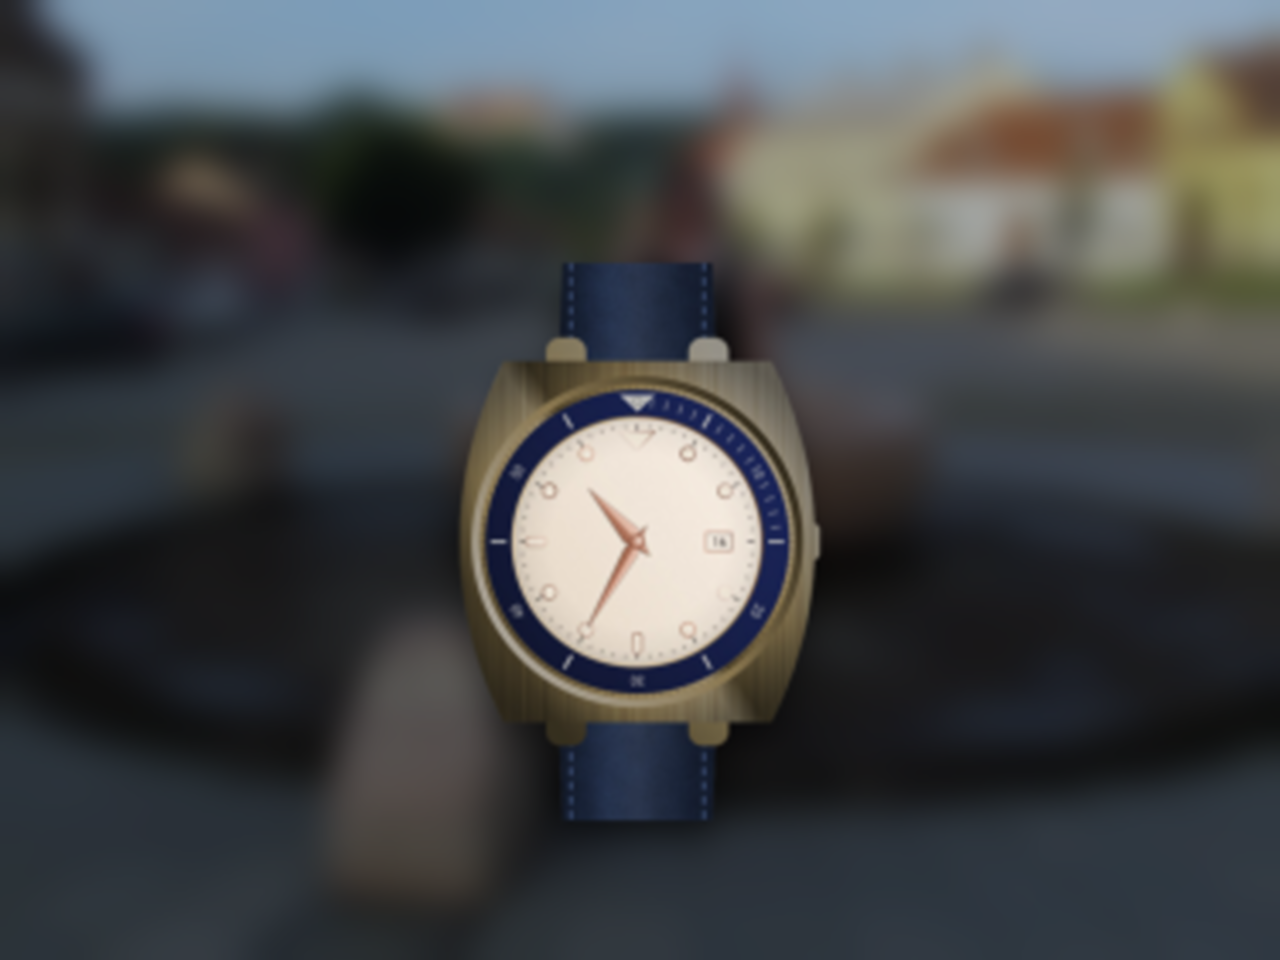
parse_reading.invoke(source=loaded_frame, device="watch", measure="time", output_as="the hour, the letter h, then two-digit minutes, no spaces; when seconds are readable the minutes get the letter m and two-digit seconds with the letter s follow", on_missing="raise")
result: 10h35
